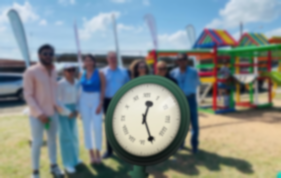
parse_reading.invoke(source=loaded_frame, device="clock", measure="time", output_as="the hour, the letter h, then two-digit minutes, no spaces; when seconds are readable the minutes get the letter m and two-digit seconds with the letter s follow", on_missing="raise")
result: 12h26
